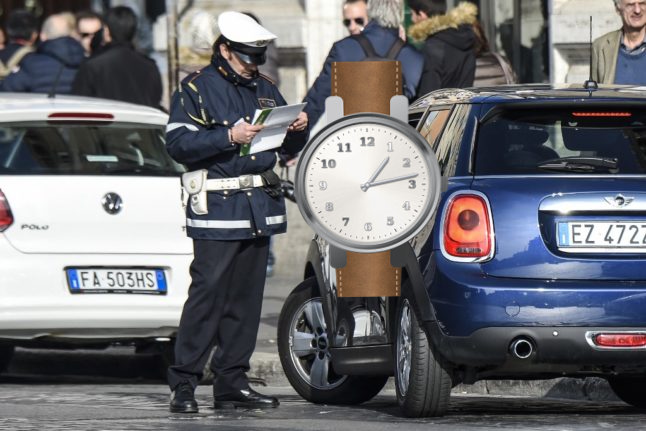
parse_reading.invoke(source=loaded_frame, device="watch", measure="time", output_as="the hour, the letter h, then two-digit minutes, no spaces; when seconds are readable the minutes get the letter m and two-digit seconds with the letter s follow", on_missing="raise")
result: 1h13
